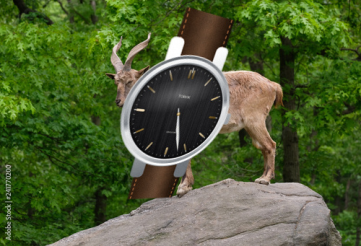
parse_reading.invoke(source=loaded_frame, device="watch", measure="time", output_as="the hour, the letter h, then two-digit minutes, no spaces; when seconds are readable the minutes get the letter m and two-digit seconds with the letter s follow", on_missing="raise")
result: 5h27
